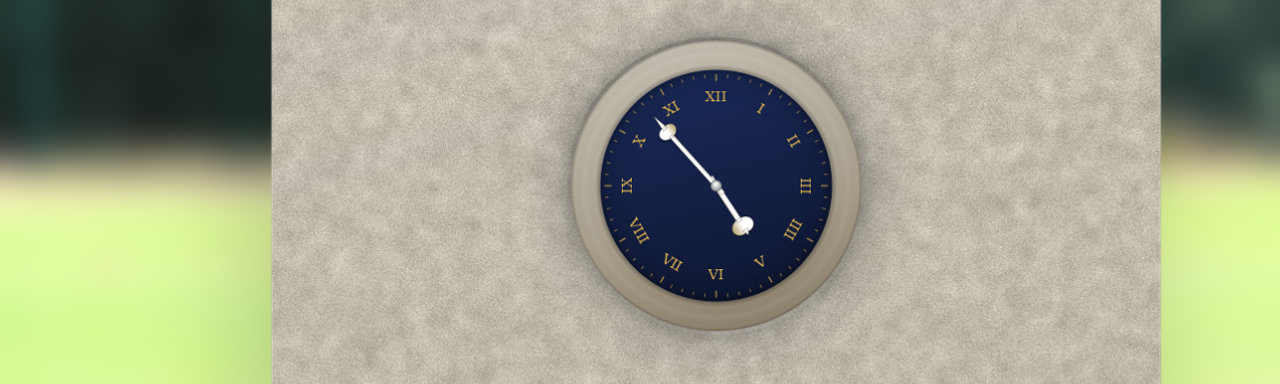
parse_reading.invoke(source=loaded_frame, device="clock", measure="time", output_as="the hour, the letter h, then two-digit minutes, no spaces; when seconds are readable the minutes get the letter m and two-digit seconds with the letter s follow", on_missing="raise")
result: 4h53
